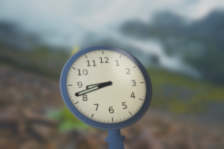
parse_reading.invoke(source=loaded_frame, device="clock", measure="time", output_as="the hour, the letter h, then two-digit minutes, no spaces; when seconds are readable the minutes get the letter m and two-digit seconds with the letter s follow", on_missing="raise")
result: 8h42
